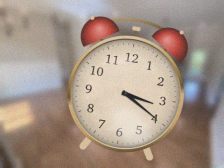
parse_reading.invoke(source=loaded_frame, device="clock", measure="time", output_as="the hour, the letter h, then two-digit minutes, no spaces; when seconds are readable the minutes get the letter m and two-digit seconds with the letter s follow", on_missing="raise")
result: 3h20
